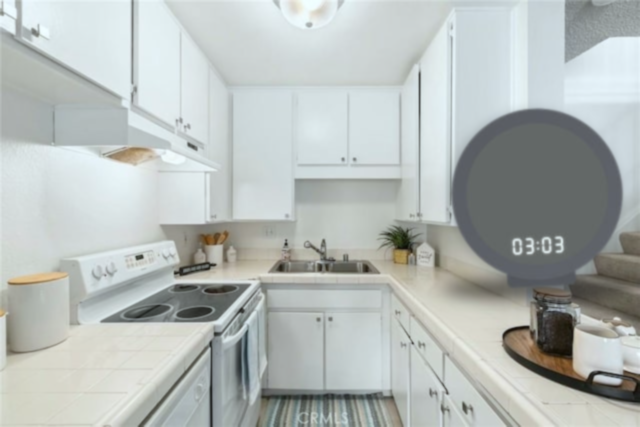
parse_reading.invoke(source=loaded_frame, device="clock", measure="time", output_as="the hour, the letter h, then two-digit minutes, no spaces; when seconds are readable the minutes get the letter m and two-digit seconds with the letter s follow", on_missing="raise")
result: 3h03
